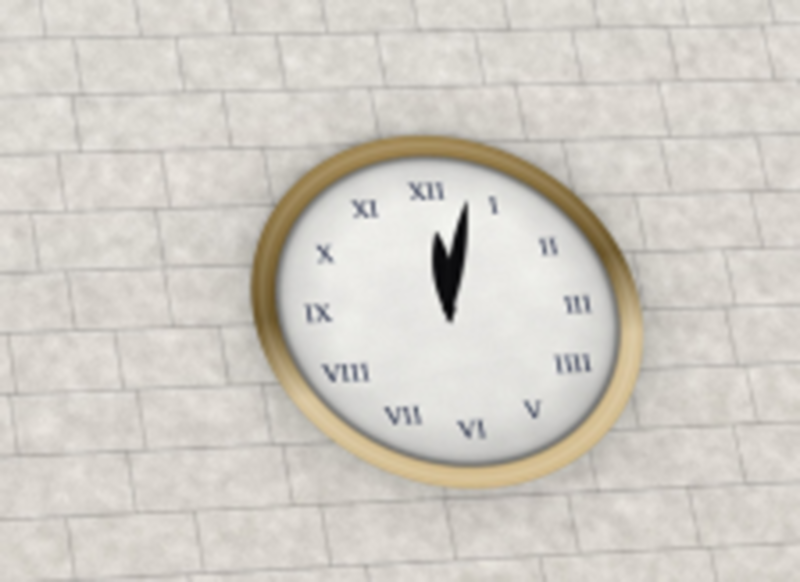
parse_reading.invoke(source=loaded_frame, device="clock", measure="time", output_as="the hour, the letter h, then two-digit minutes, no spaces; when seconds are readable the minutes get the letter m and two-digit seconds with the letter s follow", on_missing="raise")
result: 12h03
